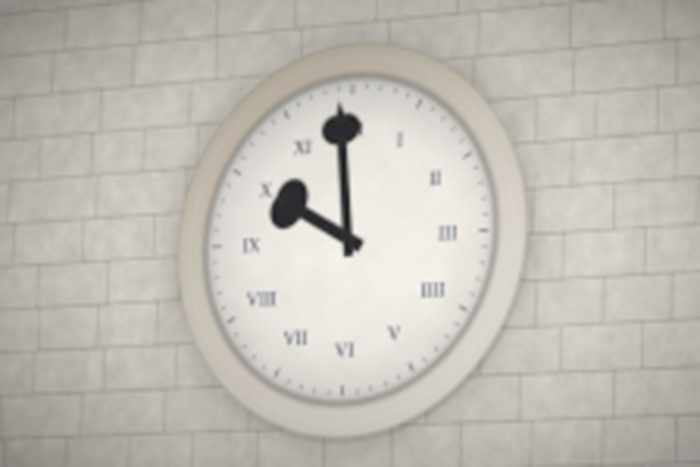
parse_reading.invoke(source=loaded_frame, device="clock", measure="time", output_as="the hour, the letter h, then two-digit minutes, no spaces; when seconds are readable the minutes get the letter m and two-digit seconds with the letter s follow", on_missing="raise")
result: 9h59
